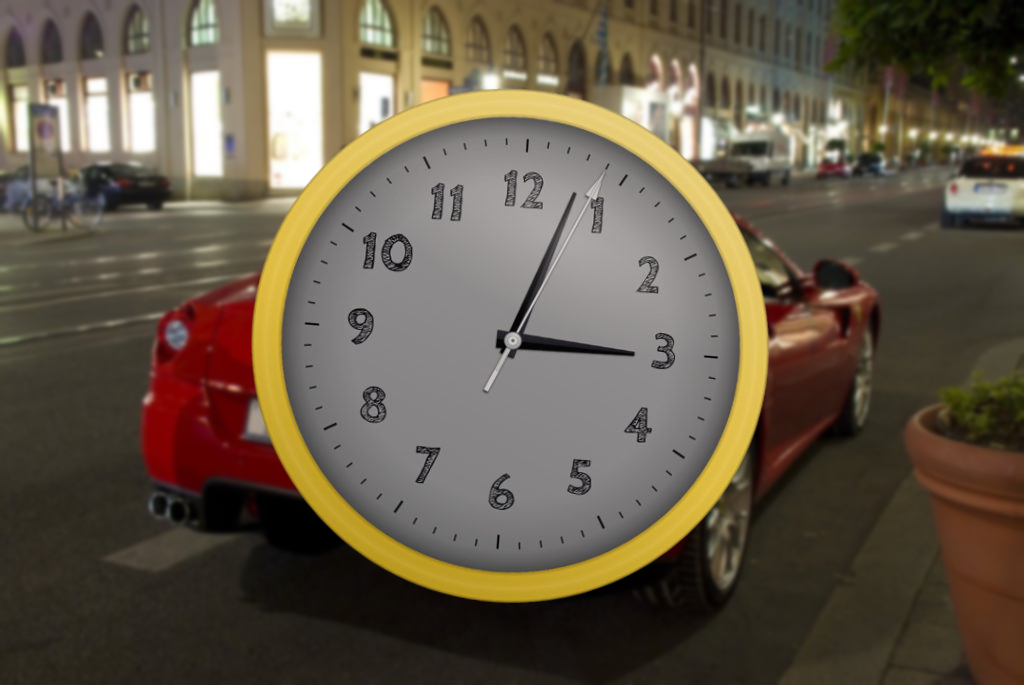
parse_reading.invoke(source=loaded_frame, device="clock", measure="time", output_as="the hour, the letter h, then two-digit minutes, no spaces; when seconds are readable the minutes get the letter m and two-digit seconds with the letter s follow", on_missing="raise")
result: 3h03m04s
